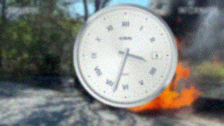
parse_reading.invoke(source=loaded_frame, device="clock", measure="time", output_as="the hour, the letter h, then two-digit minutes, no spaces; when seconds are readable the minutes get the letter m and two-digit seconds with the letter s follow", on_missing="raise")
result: 3h33
